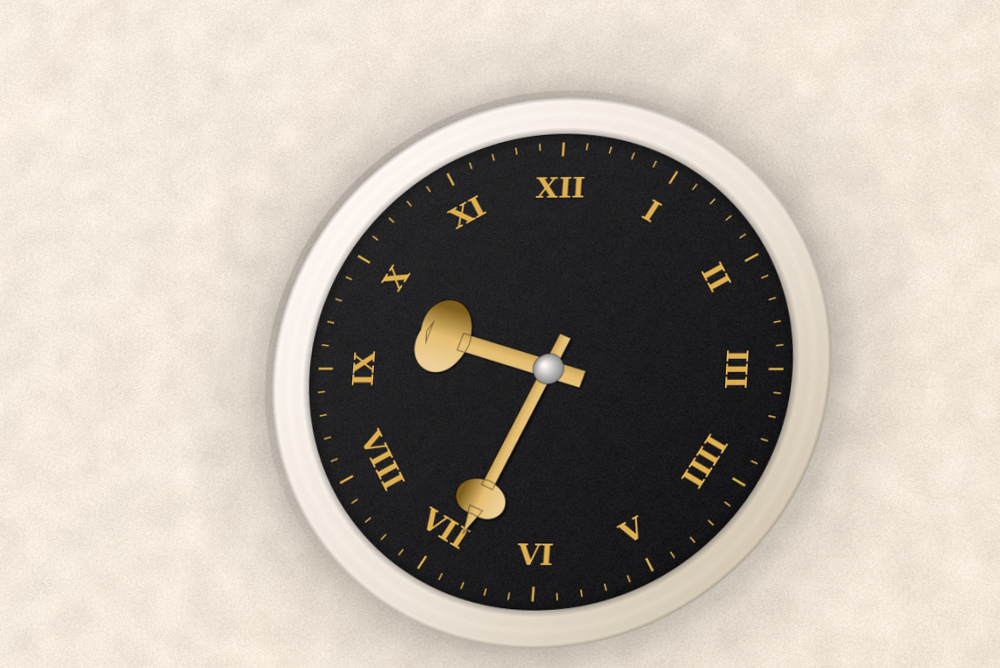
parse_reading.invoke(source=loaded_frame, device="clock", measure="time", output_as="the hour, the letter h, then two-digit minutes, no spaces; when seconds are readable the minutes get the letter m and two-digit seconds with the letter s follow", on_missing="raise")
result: 9h34
